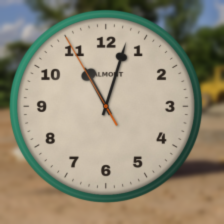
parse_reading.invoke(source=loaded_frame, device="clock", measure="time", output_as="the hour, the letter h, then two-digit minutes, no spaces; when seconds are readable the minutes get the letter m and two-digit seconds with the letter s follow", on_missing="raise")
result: 11h02m55s
